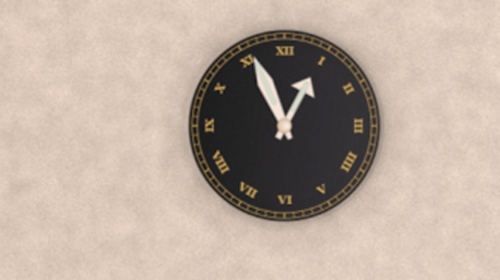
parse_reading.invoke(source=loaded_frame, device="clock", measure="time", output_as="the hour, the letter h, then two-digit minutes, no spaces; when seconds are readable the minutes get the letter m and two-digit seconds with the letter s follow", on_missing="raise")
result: 12h56
